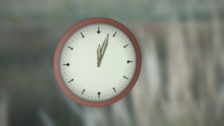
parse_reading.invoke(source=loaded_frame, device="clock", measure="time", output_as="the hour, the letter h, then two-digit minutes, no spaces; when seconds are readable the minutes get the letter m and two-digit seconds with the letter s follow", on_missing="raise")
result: 12h03
